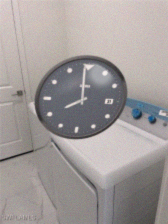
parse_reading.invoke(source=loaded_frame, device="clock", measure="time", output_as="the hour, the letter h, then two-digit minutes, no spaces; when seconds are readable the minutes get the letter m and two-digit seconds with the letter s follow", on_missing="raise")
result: 7h59
